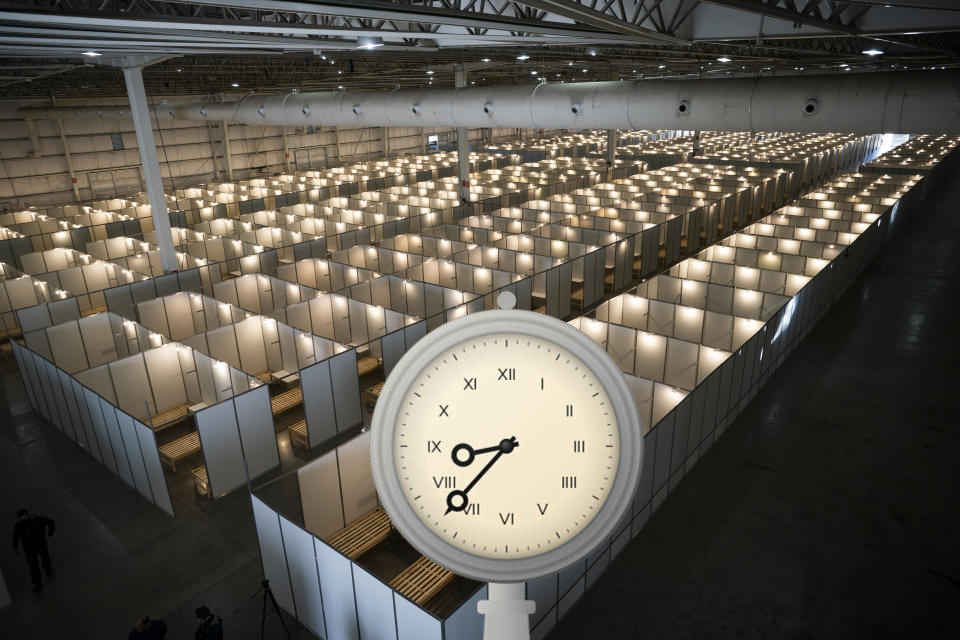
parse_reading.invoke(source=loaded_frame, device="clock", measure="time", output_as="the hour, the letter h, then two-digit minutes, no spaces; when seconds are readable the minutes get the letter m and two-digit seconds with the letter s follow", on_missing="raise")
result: 8h37
